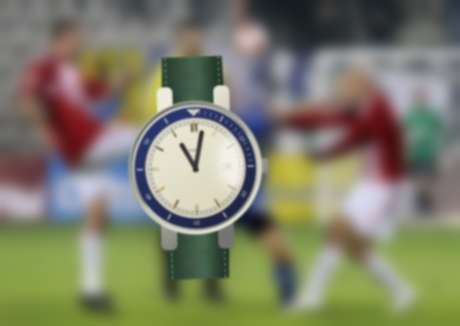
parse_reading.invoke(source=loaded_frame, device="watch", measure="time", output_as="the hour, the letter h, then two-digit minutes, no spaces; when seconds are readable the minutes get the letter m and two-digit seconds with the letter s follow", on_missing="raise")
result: 11h02
